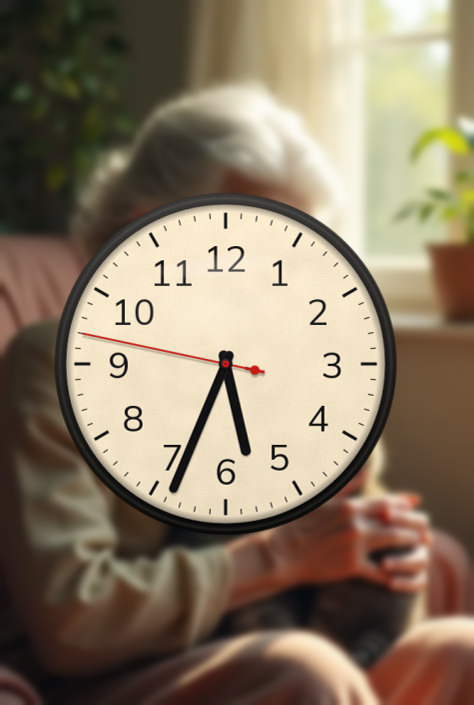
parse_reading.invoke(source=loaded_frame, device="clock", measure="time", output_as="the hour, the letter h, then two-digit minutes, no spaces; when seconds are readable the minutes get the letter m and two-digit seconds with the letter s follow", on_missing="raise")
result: 5h33m47s
